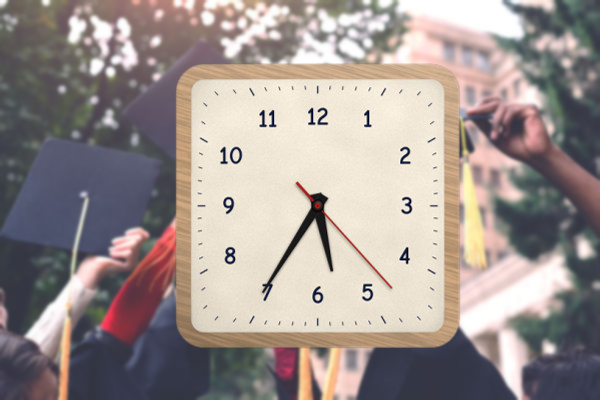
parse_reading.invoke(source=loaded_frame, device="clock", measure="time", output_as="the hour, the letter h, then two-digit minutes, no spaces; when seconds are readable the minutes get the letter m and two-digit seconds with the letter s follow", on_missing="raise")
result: 5h35m23s
